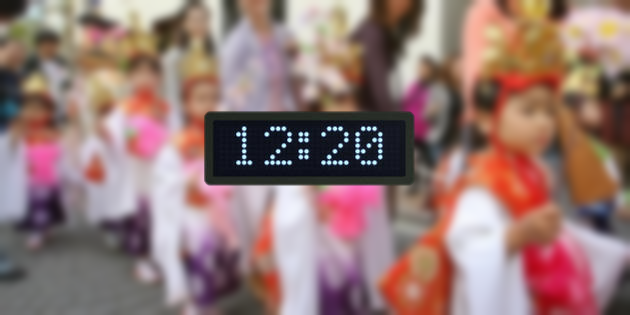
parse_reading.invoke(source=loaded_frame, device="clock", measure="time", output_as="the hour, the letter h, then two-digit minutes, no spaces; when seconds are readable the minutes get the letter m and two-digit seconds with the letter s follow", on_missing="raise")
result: 12h20
